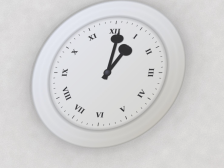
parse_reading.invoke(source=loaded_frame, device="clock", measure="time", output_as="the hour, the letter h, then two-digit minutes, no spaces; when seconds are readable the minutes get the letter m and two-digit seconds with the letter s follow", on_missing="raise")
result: 1h01
